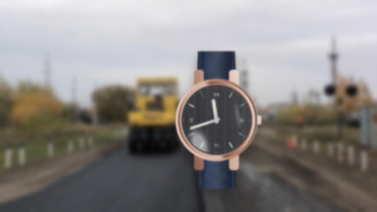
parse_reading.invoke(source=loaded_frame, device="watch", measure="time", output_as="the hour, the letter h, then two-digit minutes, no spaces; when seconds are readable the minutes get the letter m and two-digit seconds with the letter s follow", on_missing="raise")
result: 11h42
